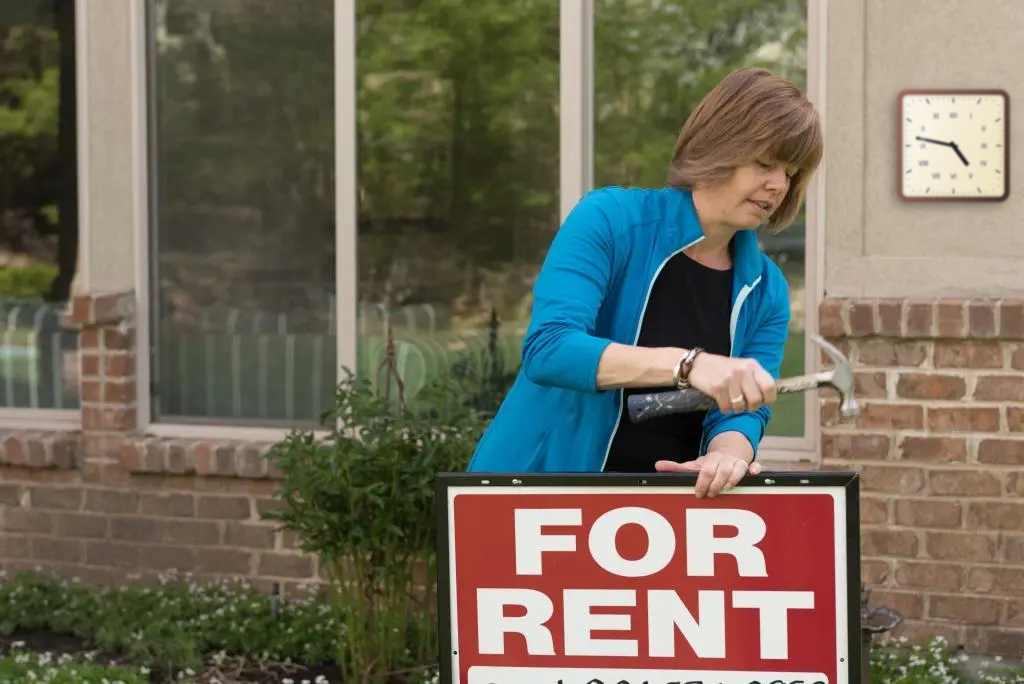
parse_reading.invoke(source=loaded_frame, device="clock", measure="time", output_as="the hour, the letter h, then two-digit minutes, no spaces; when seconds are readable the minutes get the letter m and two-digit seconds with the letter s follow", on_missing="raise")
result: 4h47
